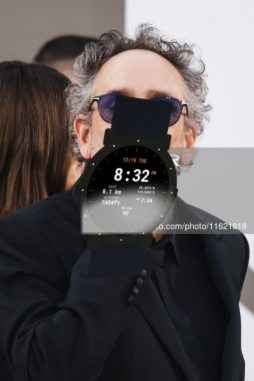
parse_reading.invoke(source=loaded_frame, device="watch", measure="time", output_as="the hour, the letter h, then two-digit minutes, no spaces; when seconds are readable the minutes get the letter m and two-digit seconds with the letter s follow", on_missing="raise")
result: 8h32
